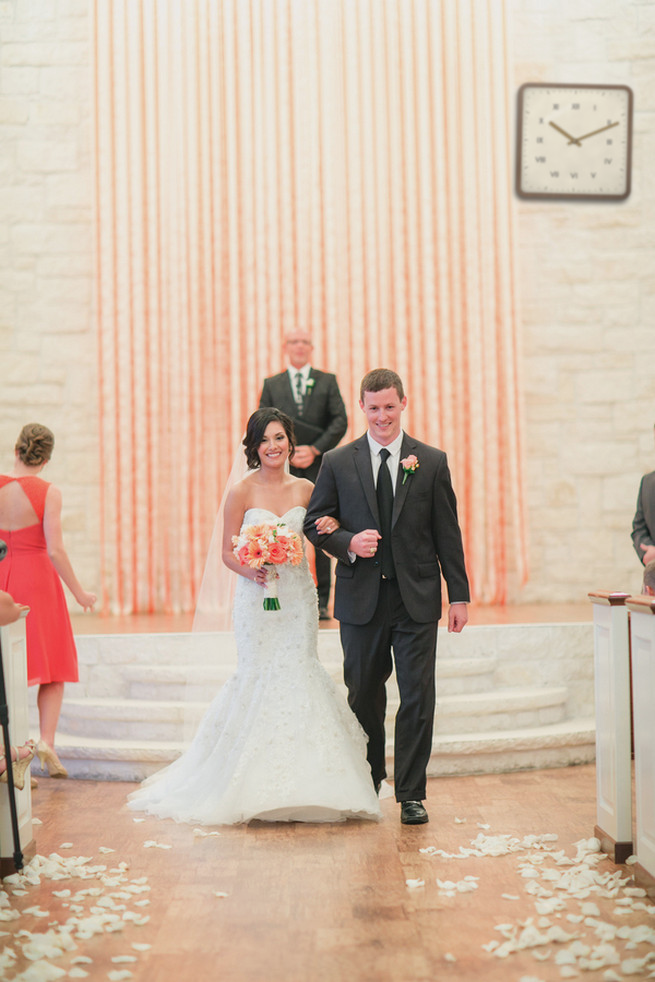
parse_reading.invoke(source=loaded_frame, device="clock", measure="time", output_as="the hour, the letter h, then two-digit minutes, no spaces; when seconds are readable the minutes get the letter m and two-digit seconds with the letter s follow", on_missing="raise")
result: 10h11
